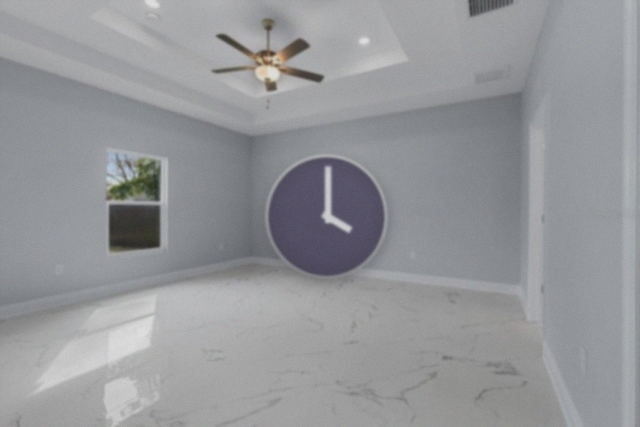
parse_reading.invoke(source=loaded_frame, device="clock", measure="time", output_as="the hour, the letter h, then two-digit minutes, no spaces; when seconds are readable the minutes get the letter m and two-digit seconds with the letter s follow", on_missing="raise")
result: 4h00
